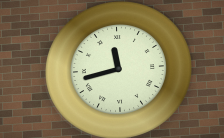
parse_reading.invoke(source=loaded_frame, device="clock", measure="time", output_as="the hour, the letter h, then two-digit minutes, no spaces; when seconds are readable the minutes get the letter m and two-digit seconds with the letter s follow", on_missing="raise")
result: 11h43
